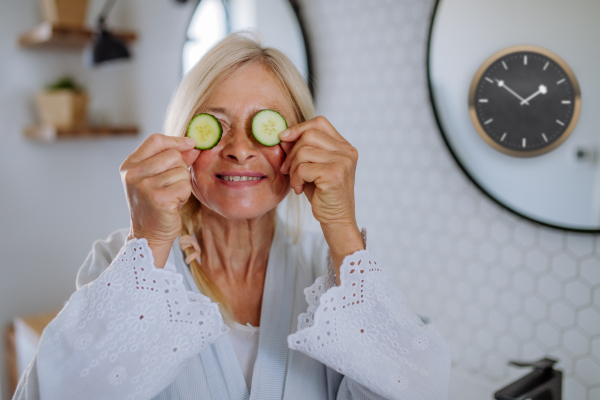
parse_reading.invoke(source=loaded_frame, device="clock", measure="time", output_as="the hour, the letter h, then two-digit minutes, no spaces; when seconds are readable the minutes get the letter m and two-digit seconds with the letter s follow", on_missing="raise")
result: 1h51
